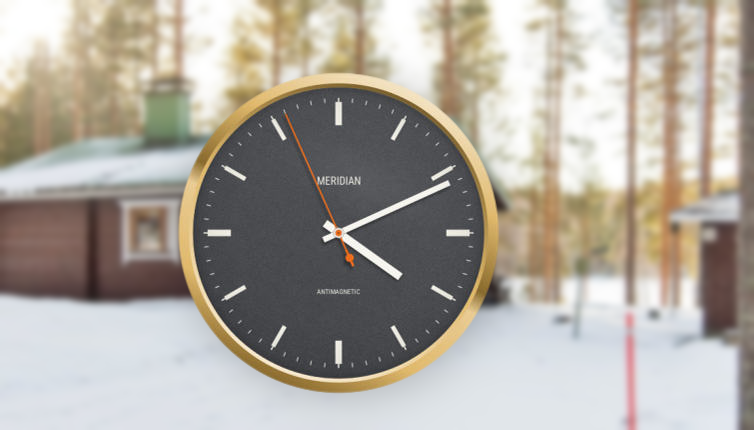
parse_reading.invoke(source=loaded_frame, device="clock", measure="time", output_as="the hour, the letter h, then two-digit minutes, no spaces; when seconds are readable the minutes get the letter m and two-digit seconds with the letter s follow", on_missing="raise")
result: 4h10m56s
